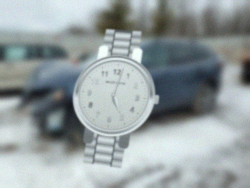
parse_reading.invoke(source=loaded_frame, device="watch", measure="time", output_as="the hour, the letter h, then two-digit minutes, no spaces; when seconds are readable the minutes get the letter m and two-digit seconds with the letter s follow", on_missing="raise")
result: 5h02
